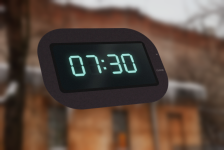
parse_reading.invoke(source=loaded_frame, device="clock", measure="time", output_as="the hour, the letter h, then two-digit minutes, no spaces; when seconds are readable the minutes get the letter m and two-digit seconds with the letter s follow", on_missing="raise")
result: 7h30
